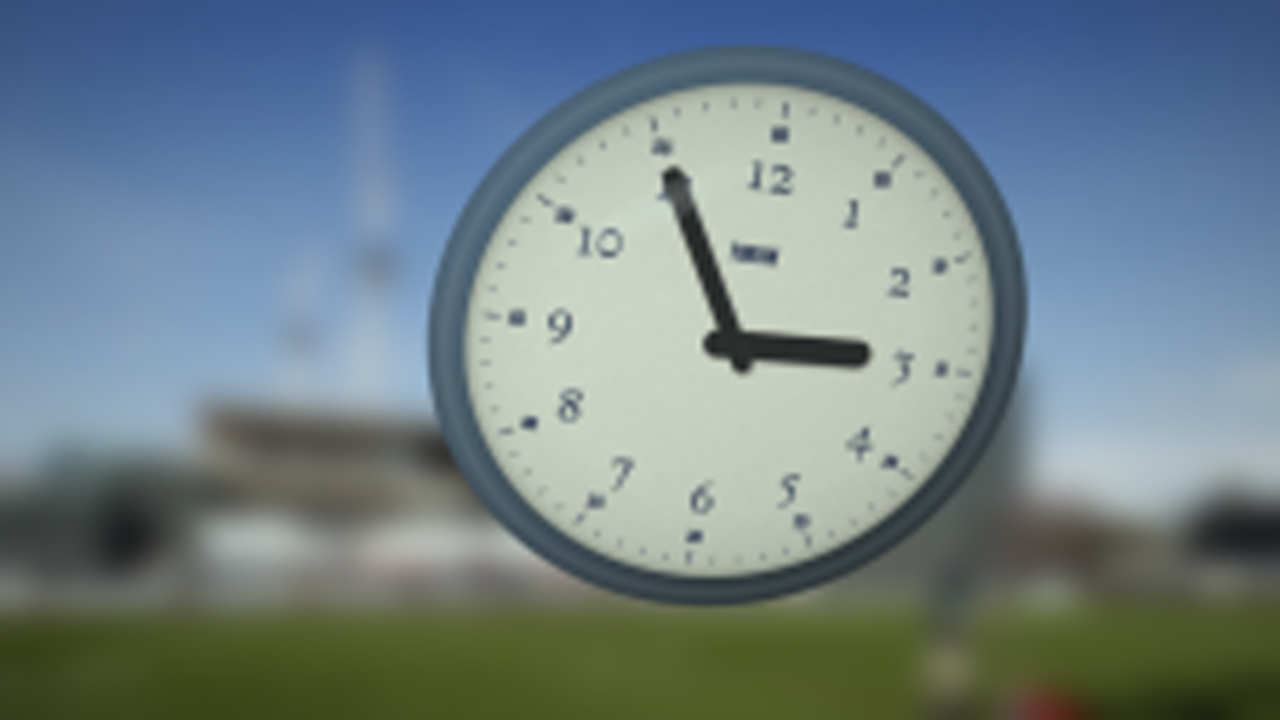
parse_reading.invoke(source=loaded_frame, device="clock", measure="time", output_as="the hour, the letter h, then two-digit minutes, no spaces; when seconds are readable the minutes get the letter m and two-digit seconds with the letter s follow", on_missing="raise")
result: 2h55
